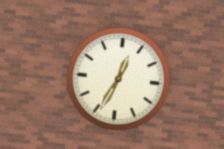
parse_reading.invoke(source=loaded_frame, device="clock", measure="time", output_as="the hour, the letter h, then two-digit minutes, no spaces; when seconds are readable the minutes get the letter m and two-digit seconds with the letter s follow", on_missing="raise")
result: 12h34
